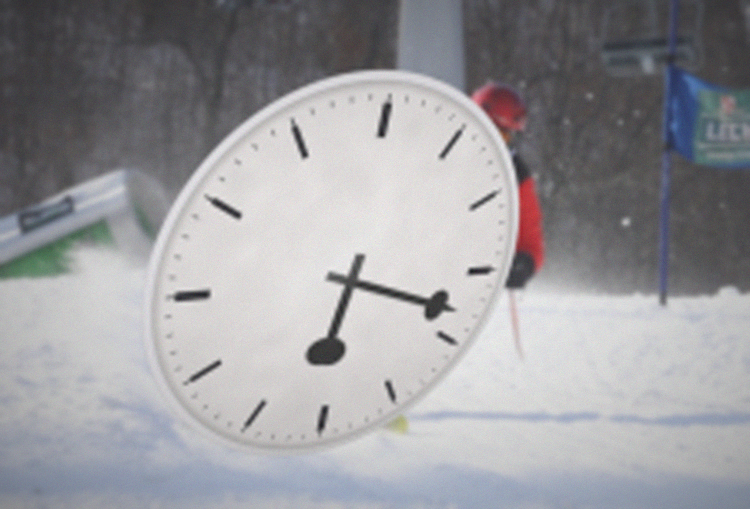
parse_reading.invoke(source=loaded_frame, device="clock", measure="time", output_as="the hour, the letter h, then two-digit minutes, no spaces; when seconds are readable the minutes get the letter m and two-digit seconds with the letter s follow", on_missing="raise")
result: 6h18
